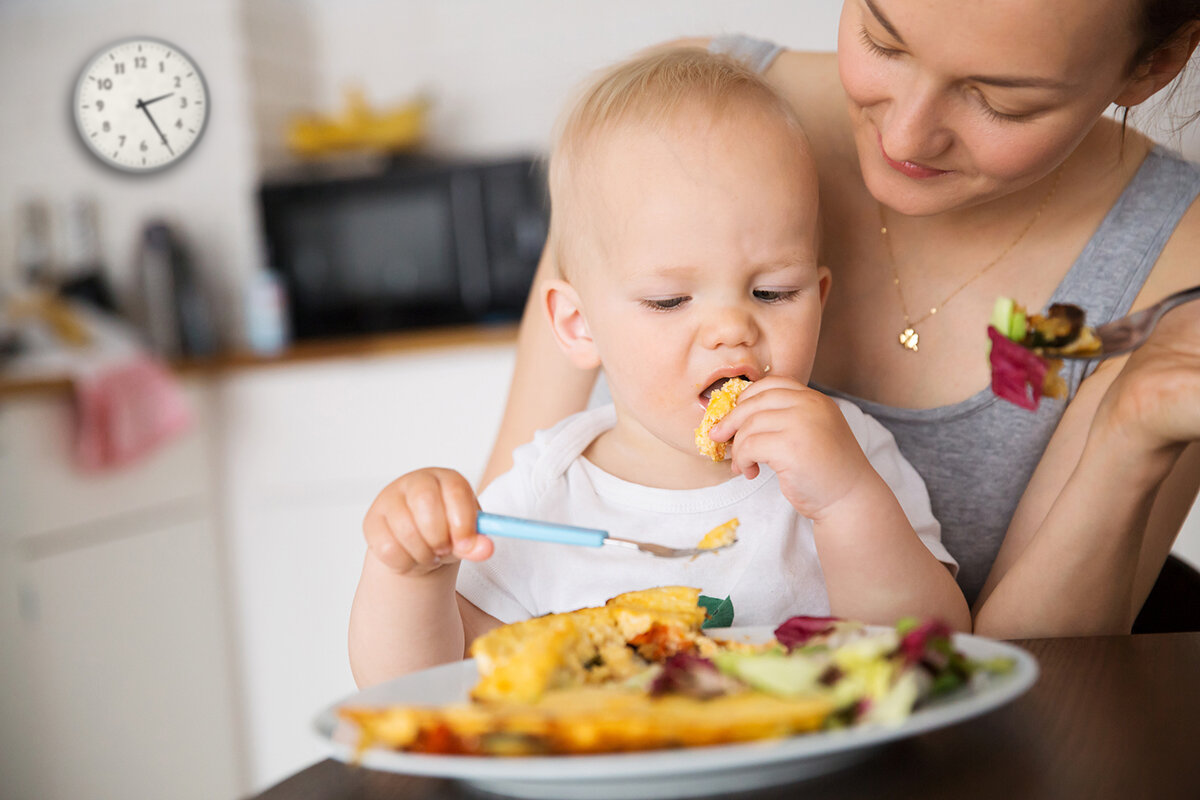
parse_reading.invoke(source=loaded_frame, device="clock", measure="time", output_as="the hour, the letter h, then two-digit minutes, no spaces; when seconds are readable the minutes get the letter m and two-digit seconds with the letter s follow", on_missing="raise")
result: 2h25
